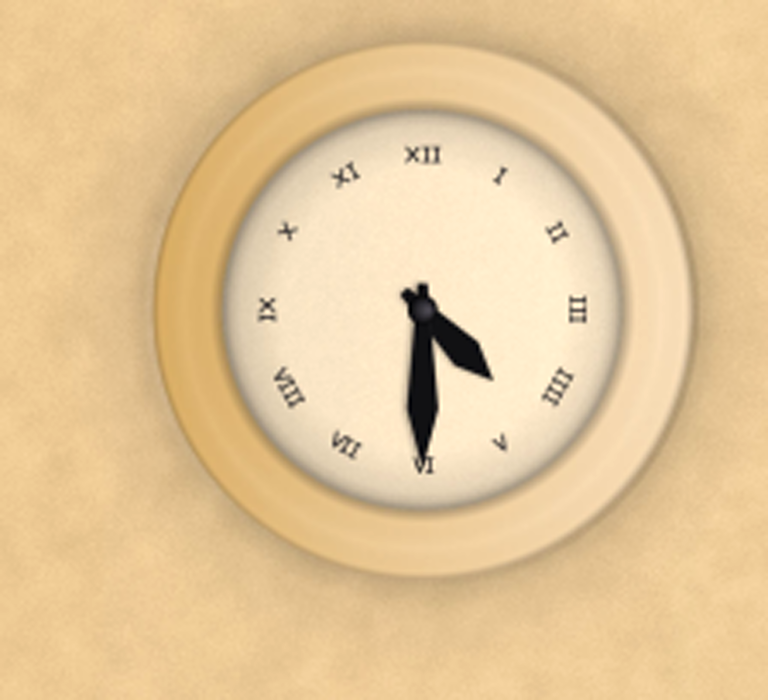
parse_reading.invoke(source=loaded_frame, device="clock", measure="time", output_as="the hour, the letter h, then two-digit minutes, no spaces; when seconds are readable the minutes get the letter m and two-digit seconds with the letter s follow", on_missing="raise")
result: 4h30
